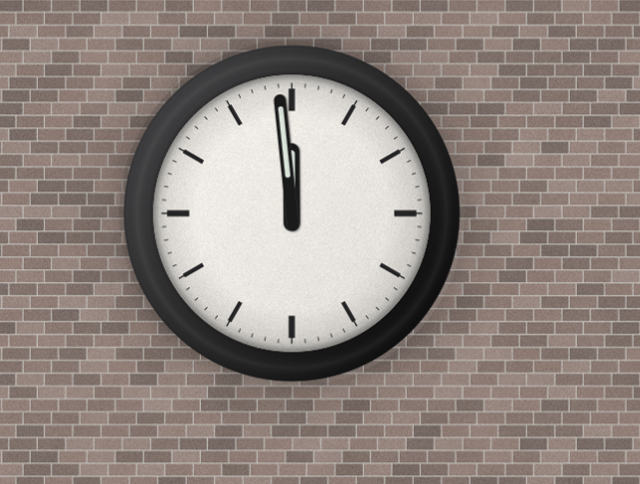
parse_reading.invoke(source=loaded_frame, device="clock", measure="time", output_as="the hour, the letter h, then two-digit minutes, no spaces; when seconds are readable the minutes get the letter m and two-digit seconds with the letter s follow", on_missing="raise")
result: 11h59
